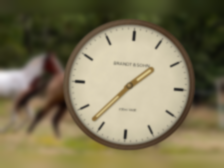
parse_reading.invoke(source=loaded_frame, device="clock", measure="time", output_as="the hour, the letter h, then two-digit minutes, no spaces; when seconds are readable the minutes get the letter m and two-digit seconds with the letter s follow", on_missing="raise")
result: 1h37
